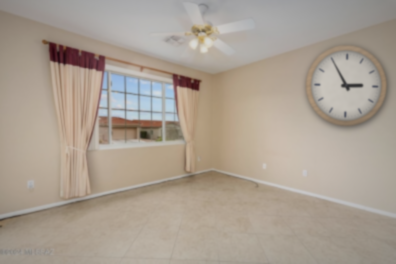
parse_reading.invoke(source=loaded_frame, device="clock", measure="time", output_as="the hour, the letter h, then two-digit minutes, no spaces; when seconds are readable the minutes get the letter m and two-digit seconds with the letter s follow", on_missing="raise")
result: 2h55
